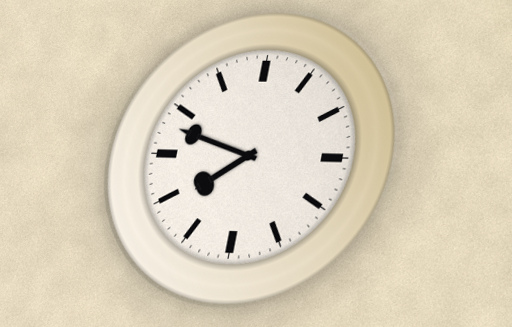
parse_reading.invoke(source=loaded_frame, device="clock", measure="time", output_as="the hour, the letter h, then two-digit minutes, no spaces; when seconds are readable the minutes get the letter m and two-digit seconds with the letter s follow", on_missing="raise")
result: 7h48
